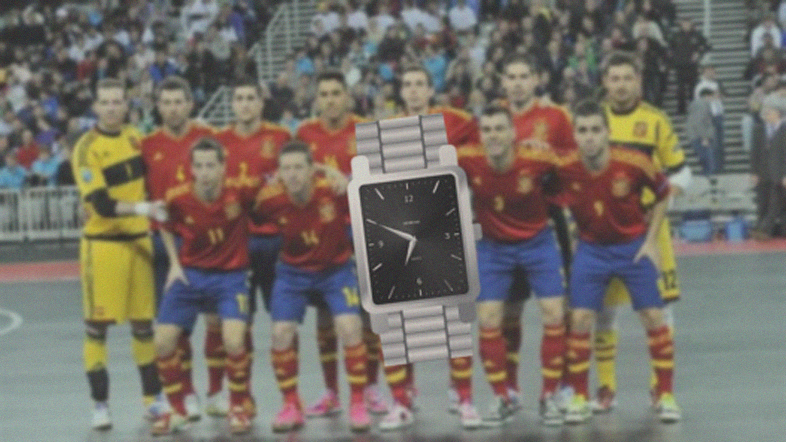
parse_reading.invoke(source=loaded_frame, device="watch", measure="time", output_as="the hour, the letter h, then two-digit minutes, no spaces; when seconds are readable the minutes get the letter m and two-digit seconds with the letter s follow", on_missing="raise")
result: 6h50
